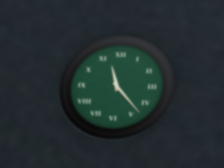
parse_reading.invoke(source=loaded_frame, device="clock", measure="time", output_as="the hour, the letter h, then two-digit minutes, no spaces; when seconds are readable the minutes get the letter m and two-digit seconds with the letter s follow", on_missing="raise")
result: 11h23
